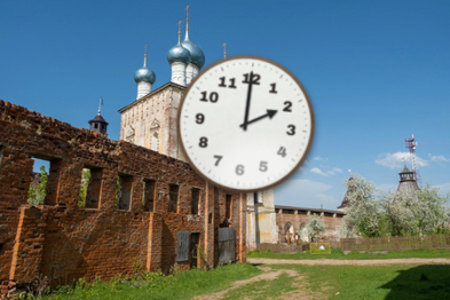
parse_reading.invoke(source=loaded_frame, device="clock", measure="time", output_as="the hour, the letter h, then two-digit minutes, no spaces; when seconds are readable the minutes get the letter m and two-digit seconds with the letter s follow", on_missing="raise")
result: 2h00
